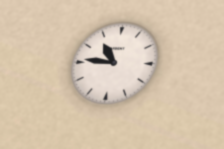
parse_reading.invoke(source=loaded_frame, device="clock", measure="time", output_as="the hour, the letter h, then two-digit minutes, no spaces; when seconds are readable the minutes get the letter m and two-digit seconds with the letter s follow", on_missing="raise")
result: 10h46
